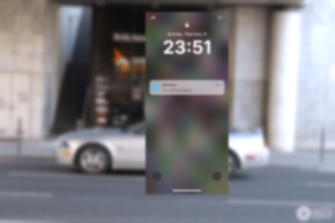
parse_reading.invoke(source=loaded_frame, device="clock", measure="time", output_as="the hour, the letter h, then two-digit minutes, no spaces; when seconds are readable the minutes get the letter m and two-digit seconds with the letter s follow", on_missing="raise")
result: 23h51
